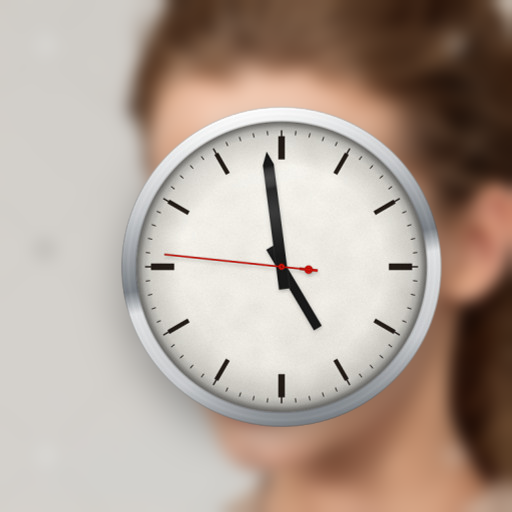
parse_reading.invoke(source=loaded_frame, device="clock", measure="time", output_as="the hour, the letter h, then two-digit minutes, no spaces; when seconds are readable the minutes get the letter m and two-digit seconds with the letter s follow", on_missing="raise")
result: 4h58m46s
